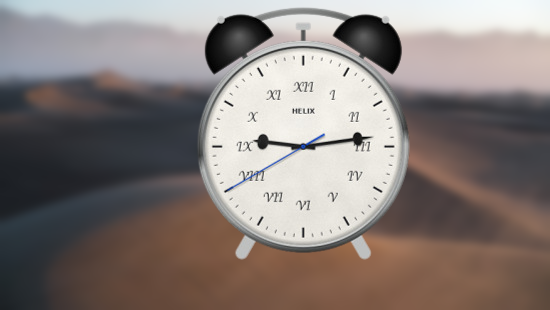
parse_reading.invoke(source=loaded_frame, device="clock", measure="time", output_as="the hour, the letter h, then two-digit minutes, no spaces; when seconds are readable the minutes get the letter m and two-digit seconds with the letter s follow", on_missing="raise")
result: 9h13m40s
